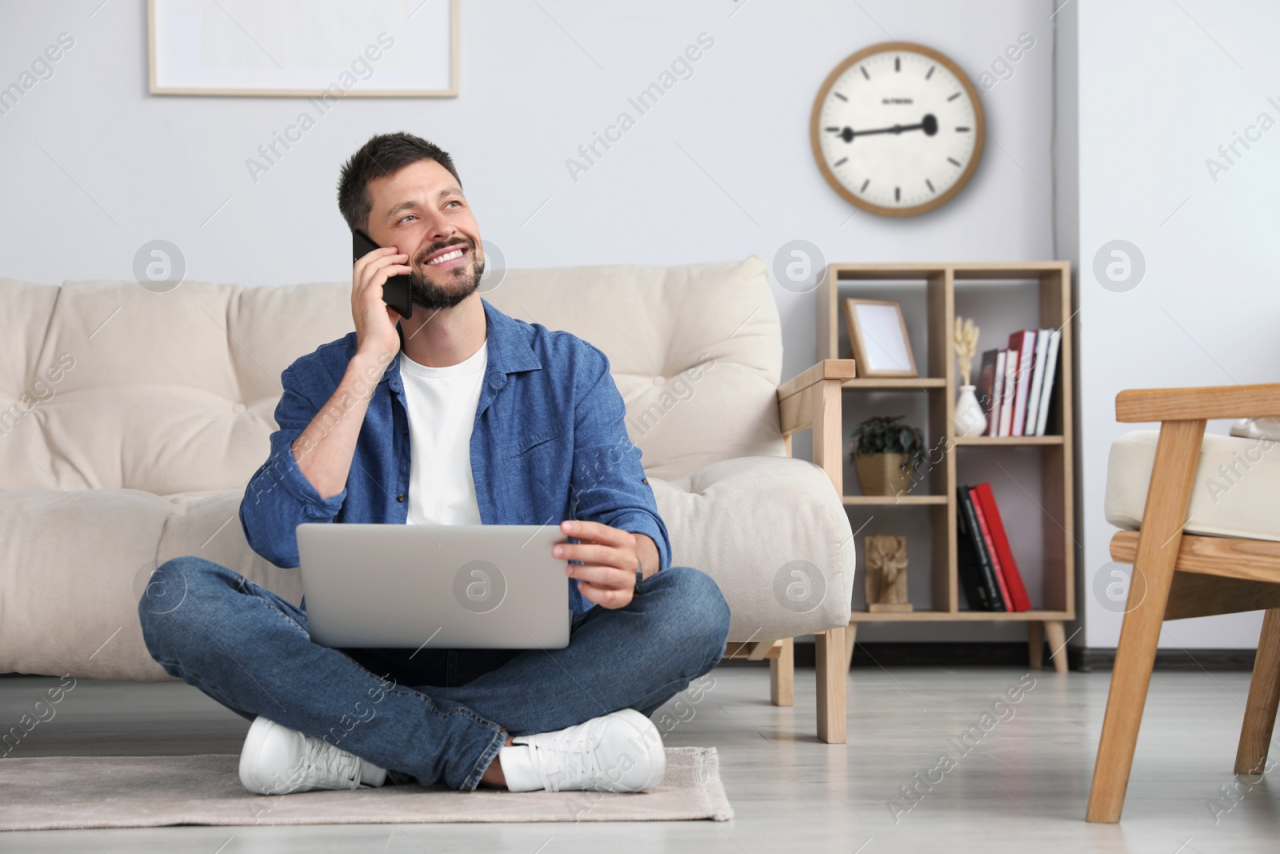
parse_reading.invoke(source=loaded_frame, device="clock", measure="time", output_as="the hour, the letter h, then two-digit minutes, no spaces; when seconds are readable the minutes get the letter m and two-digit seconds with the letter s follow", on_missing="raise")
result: 2h44
